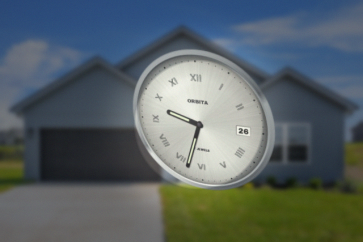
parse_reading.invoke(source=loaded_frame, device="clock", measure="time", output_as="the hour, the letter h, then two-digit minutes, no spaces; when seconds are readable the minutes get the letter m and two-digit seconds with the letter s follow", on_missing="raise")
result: 9h33
